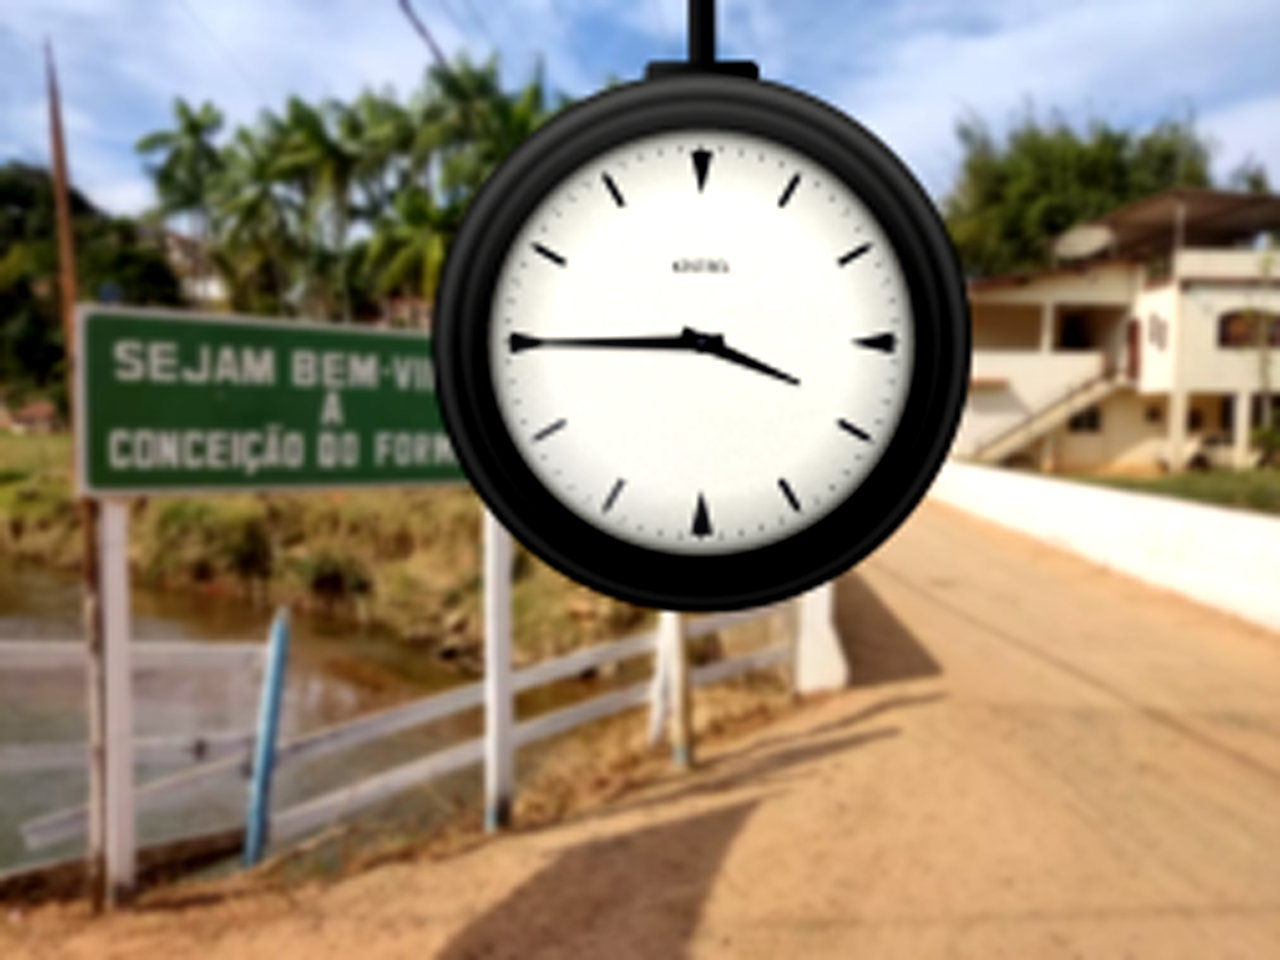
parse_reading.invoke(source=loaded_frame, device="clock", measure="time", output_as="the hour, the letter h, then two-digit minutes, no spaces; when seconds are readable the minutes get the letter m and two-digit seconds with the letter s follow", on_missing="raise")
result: 3h45
